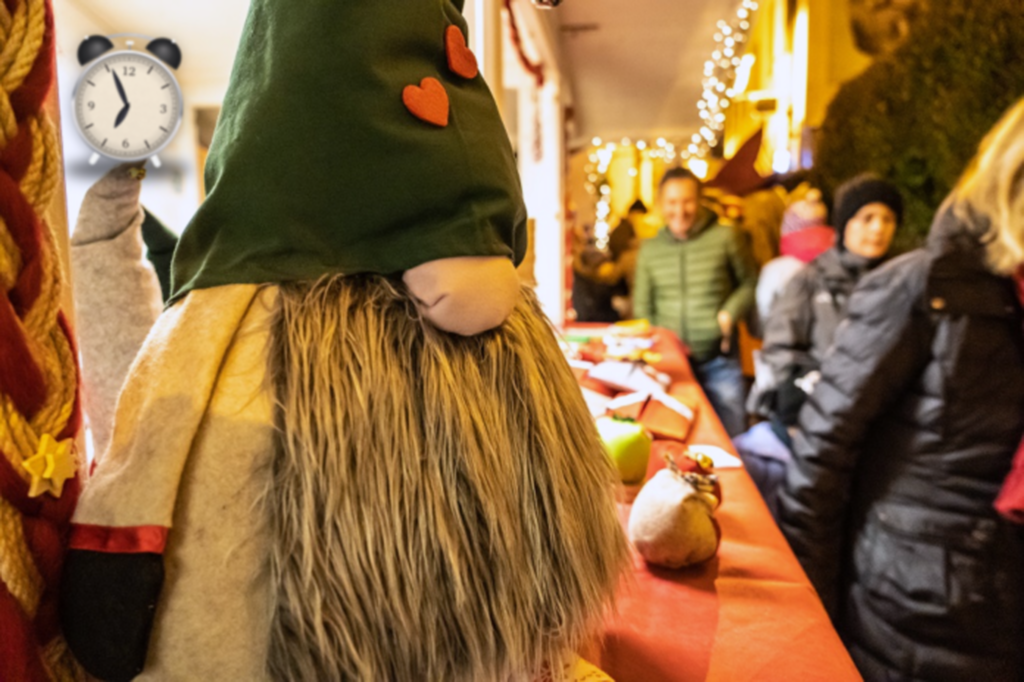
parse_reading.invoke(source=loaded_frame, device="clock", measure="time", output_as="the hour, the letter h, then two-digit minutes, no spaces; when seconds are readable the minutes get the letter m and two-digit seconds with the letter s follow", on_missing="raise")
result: 6h56
